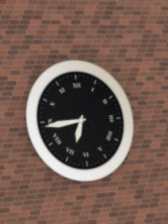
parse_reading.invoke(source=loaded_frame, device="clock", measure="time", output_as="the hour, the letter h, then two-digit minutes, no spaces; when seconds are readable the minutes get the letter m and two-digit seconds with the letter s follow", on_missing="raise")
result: 6h44
